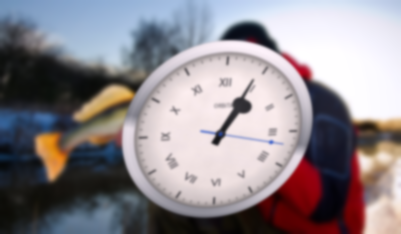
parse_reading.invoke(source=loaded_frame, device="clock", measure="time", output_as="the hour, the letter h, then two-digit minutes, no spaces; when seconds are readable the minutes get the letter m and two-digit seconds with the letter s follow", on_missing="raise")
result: 1h04m17s
